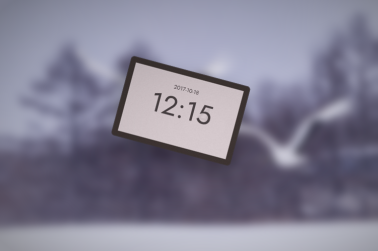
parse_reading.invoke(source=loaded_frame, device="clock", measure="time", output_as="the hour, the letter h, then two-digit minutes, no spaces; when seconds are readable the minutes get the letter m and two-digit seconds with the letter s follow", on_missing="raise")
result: 12h15
